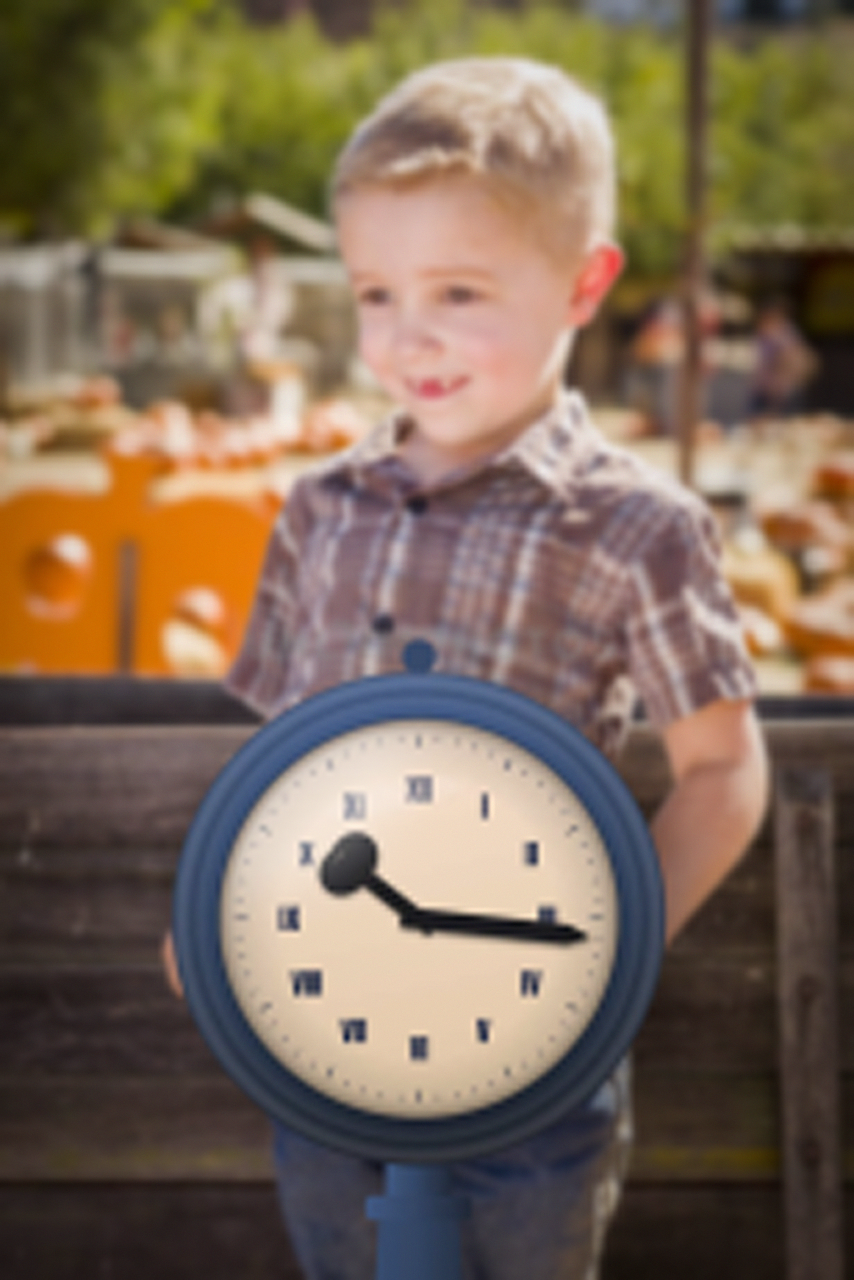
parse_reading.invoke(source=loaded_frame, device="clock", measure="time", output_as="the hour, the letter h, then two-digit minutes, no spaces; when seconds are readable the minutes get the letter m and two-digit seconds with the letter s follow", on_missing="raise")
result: 10h16
